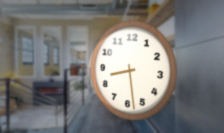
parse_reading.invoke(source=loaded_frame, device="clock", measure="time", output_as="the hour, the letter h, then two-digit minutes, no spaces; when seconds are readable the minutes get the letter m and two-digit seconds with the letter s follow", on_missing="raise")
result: 8h28
